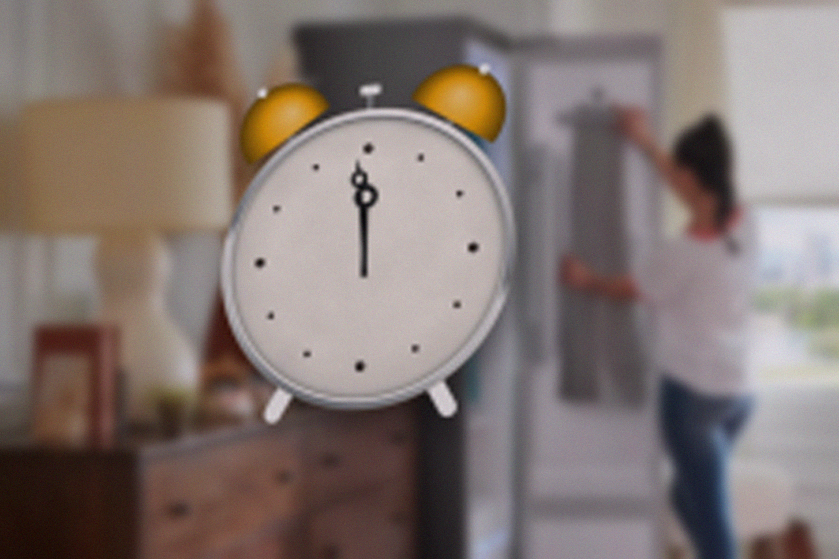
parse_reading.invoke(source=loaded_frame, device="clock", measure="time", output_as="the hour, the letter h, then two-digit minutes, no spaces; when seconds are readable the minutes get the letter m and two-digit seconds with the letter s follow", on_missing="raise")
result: 11h59
